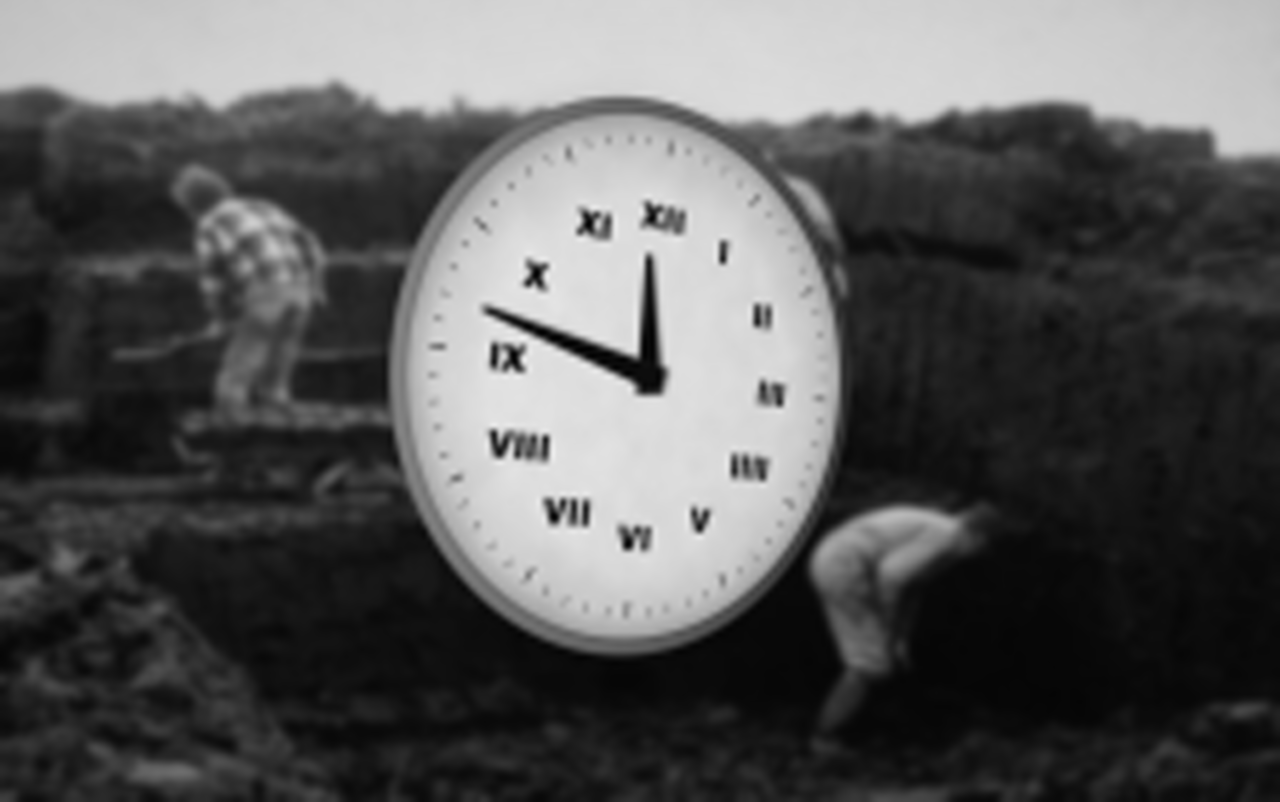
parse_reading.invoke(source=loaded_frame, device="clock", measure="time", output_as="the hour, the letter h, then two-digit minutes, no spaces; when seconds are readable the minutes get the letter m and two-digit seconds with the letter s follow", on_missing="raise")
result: 11h47
